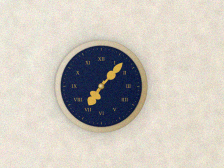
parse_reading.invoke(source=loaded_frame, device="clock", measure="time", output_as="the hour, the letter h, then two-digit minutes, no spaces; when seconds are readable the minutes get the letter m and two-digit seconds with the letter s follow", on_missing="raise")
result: 7h07
